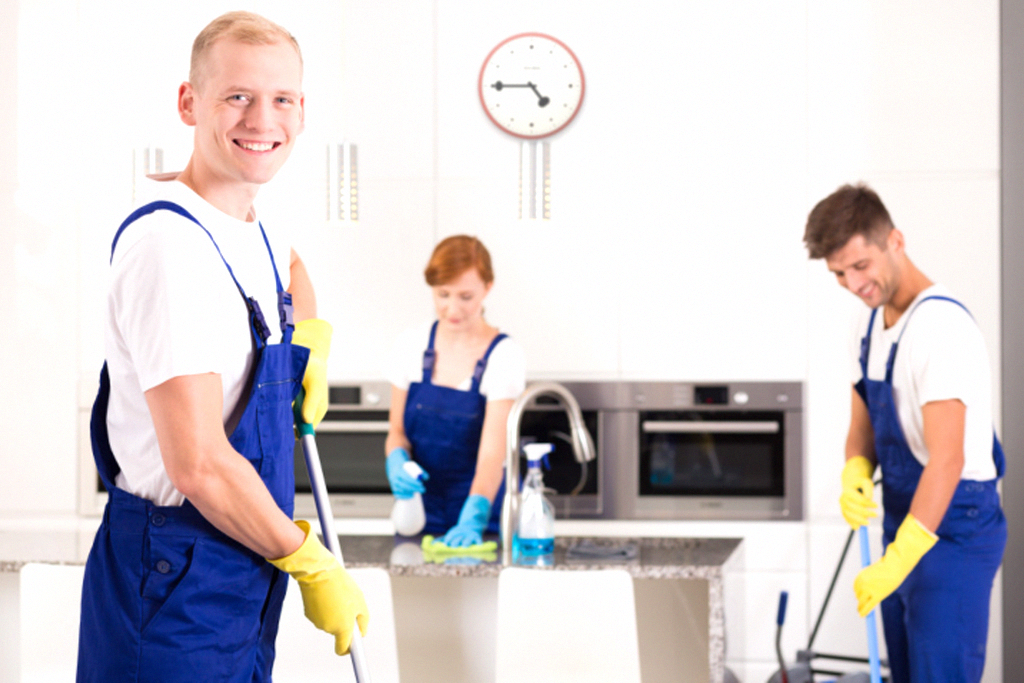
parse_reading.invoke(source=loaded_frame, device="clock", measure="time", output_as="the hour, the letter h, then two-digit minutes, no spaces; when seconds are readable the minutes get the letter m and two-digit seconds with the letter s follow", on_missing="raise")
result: 4h45
